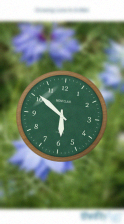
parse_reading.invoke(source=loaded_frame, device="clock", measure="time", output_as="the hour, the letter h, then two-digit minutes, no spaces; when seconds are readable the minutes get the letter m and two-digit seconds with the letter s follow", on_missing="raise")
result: 5h51
